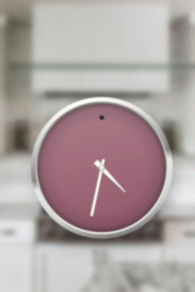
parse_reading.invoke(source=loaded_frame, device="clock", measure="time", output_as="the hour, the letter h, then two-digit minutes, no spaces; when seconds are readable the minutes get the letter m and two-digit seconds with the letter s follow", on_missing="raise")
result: 4h32
